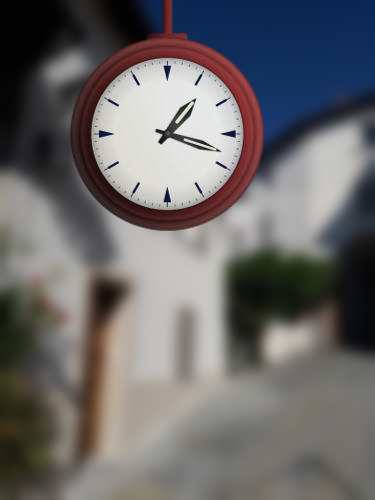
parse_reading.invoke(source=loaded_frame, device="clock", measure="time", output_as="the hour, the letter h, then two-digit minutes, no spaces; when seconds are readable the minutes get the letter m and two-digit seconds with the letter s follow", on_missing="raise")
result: 1h18
